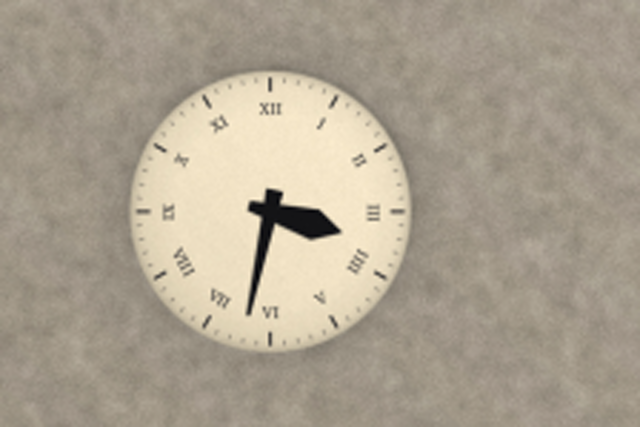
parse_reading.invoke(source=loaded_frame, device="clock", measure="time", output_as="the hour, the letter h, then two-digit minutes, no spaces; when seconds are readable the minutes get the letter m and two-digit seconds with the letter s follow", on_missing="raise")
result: 3h32
